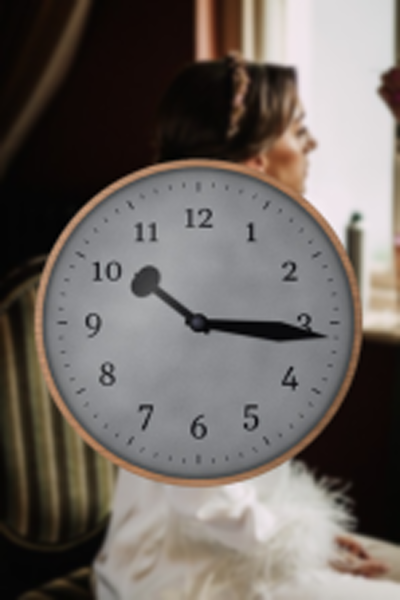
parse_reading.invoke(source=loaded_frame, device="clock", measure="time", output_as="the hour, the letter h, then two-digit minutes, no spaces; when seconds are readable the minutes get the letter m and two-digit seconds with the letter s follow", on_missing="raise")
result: 10h16
